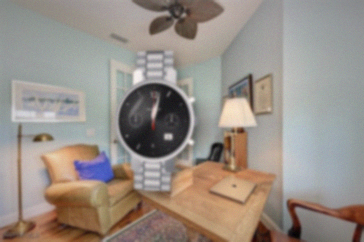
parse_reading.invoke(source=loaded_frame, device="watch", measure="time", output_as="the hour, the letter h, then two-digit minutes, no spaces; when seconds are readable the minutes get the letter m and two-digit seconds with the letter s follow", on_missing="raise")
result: 12h02
